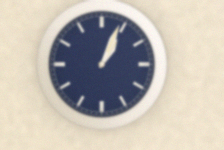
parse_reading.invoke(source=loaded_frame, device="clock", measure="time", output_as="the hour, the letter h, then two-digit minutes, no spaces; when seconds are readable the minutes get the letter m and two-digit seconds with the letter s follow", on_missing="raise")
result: 1h04
